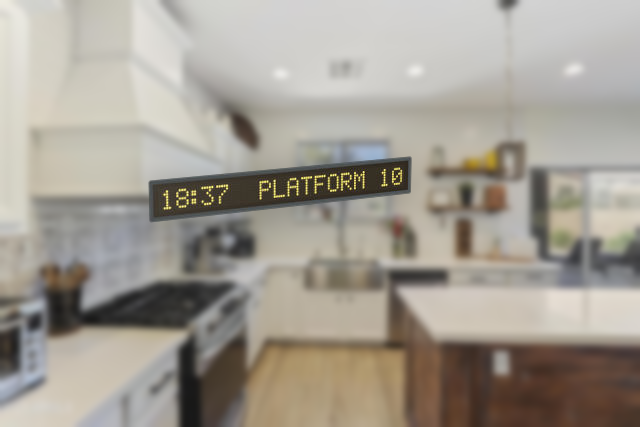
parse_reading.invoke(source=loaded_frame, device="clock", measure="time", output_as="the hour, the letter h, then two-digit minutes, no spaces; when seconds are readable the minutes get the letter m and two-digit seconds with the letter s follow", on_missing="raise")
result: 18h37
